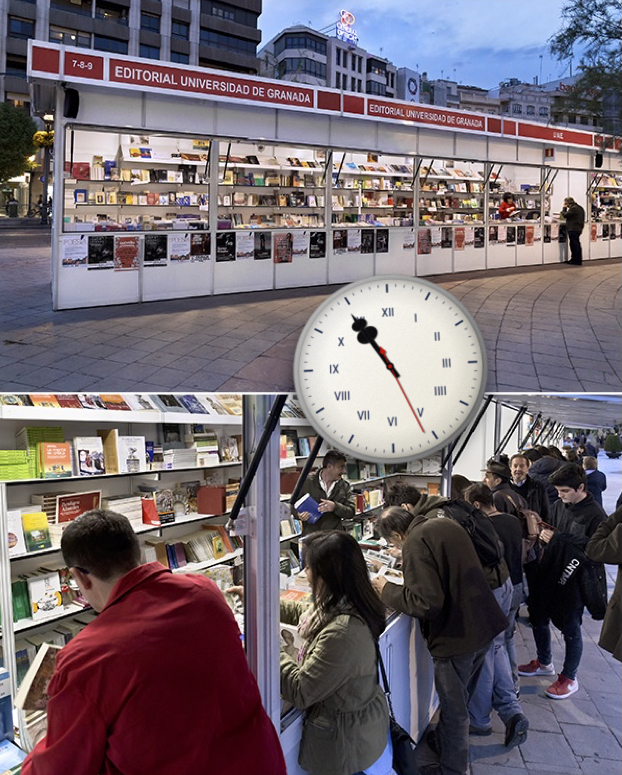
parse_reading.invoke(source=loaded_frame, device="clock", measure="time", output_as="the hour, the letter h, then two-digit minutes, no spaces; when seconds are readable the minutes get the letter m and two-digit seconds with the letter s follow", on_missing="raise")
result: 10h54m26s
